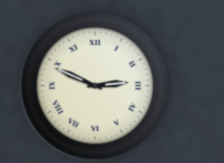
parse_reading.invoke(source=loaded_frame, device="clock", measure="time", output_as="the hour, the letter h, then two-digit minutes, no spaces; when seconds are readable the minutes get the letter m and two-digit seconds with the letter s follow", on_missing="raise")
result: 2h49
